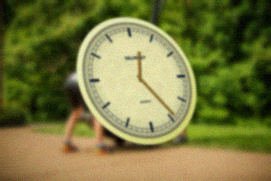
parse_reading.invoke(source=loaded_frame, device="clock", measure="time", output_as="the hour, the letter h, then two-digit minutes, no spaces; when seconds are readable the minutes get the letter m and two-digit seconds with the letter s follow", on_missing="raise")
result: 12h24
